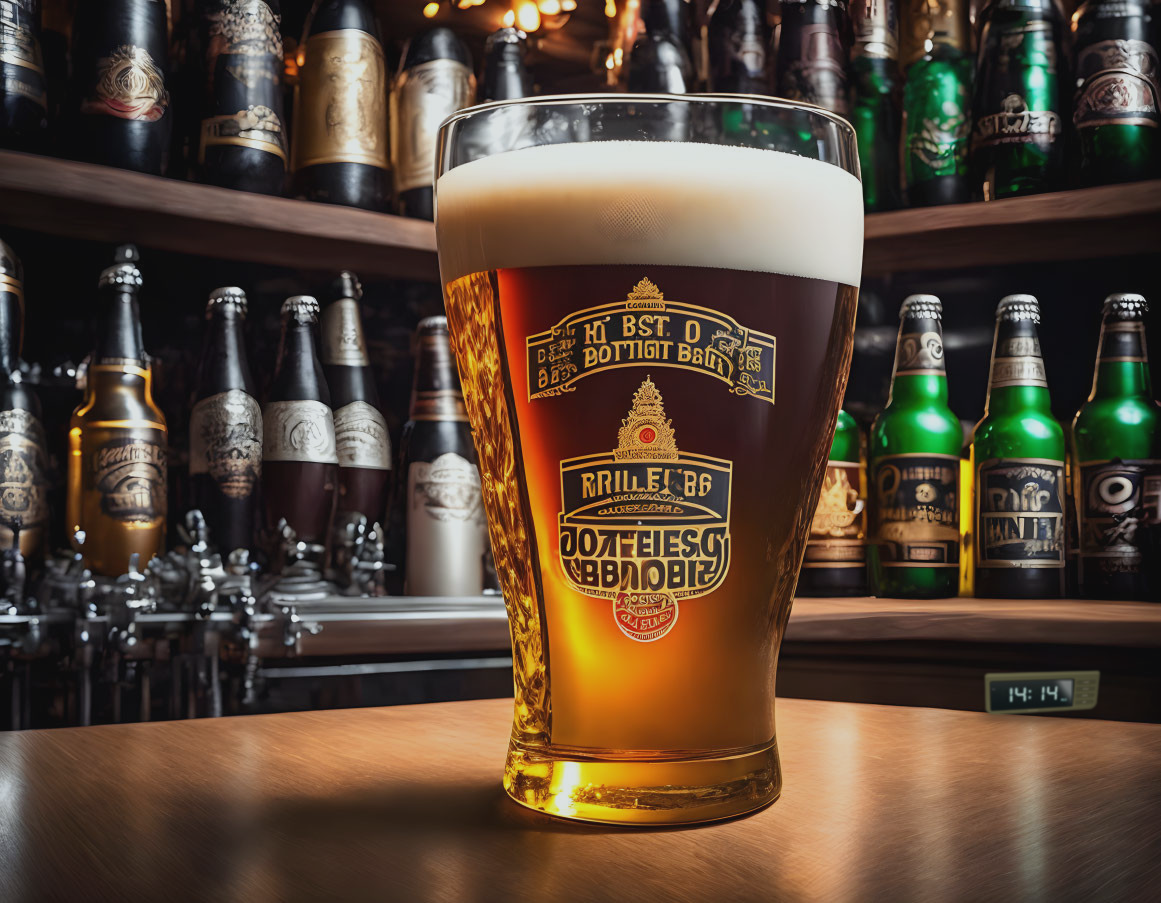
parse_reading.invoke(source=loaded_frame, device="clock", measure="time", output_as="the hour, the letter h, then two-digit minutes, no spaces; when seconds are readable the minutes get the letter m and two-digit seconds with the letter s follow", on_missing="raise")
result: 14h14
